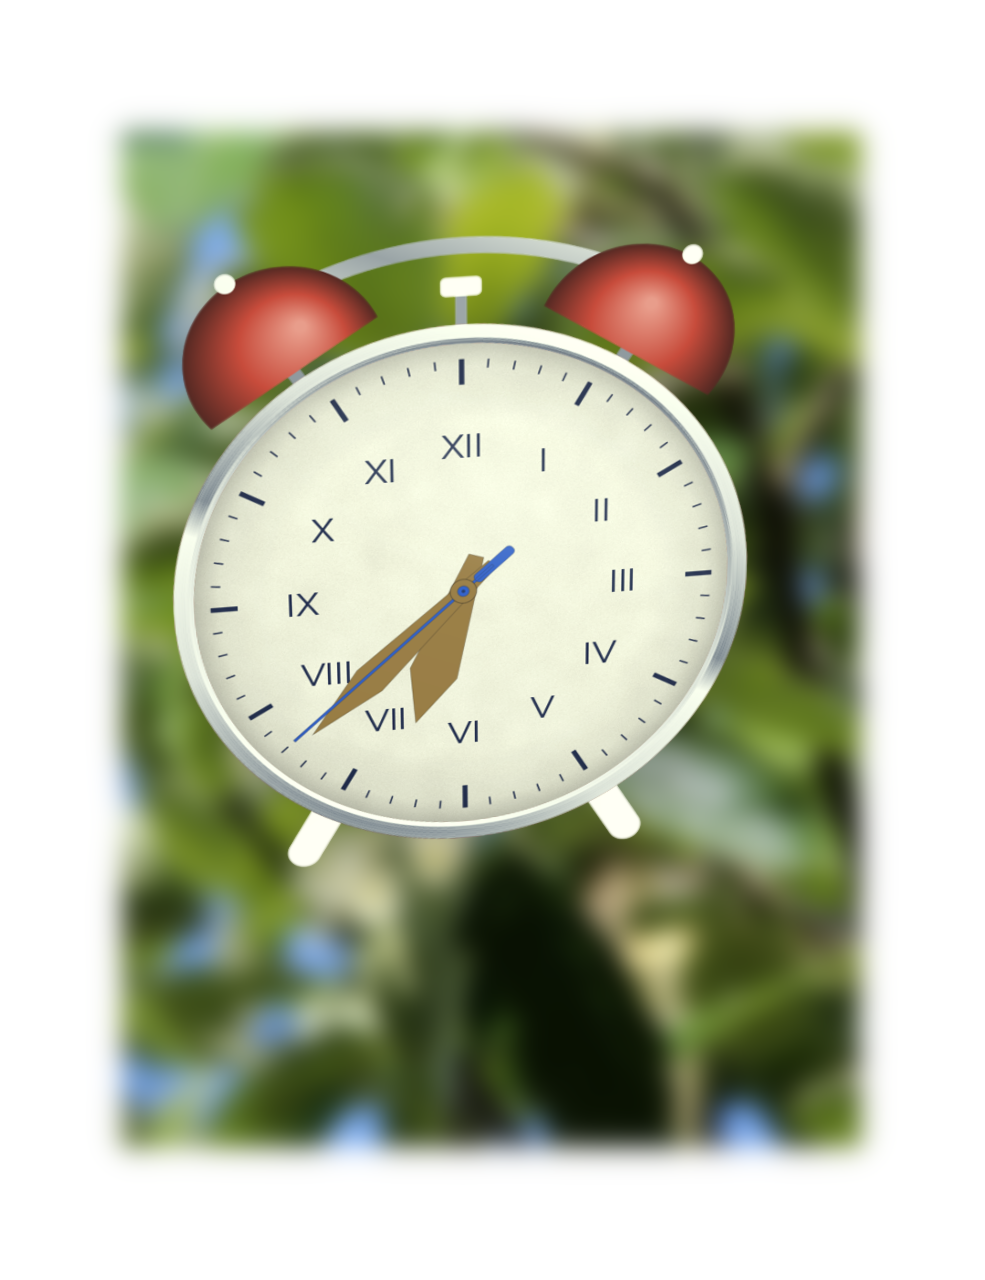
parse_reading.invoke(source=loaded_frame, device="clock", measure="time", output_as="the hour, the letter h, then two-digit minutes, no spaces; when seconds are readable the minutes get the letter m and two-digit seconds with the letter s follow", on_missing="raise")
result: 6h37m38s
